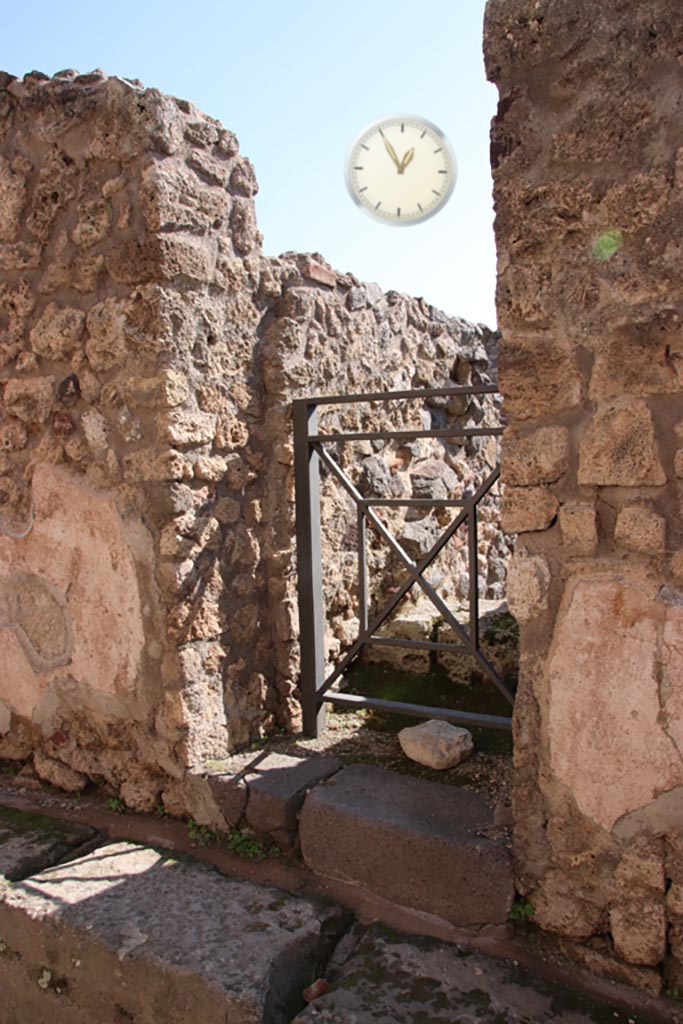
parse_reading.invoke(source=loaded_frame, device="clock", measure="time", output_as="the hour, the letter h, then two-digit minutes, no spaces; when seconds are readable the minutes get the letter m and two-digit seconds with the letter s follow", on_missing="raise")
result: 12h55
